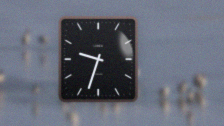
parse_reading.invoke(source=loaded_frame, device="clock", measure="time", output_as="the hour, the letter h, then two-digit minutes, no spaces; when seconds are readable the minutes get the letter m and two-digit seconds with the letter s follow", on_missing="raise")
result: 9h33
